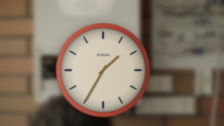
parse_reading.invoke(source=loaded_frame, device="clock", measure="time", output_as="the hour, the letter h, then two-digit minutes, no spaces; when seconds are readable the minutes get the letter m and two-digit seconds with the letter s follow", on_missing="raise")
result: 1h35
